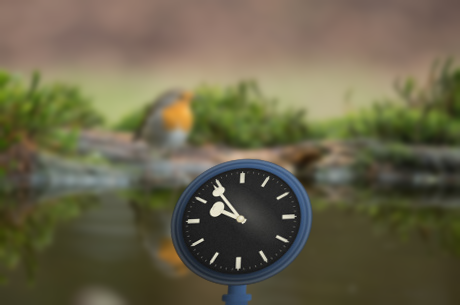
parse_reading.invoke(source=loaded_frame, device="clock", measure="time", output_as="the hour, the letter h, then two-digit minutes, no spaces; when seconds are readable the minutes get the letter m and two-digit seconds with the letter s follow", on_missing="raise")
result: 9h54
